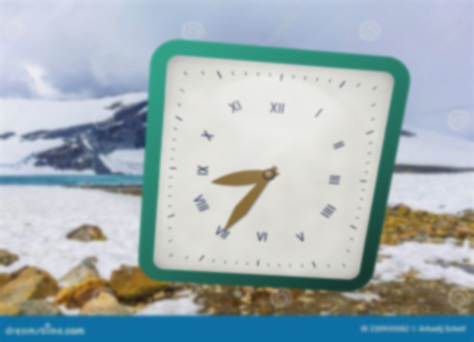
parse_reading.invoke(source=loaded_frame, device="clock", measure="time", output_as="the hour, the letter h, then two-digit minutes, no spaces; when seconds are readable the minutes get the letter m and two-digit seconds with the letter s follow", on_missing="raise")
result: 8h35
